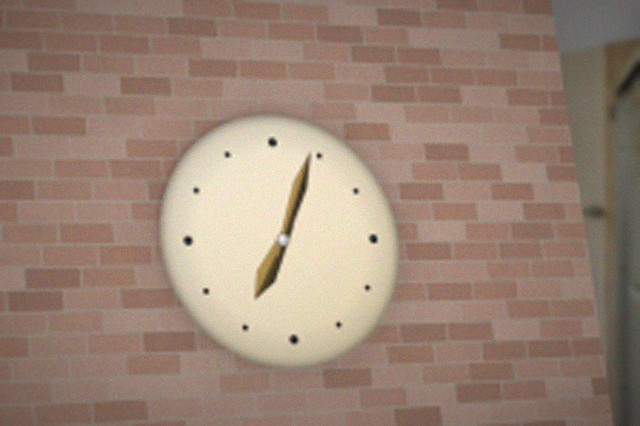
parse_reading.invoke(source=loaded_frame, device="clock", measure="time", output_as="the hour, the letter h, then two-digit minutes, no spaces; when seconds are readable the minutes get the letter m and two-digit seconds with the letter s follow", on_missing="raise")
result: 7h04
